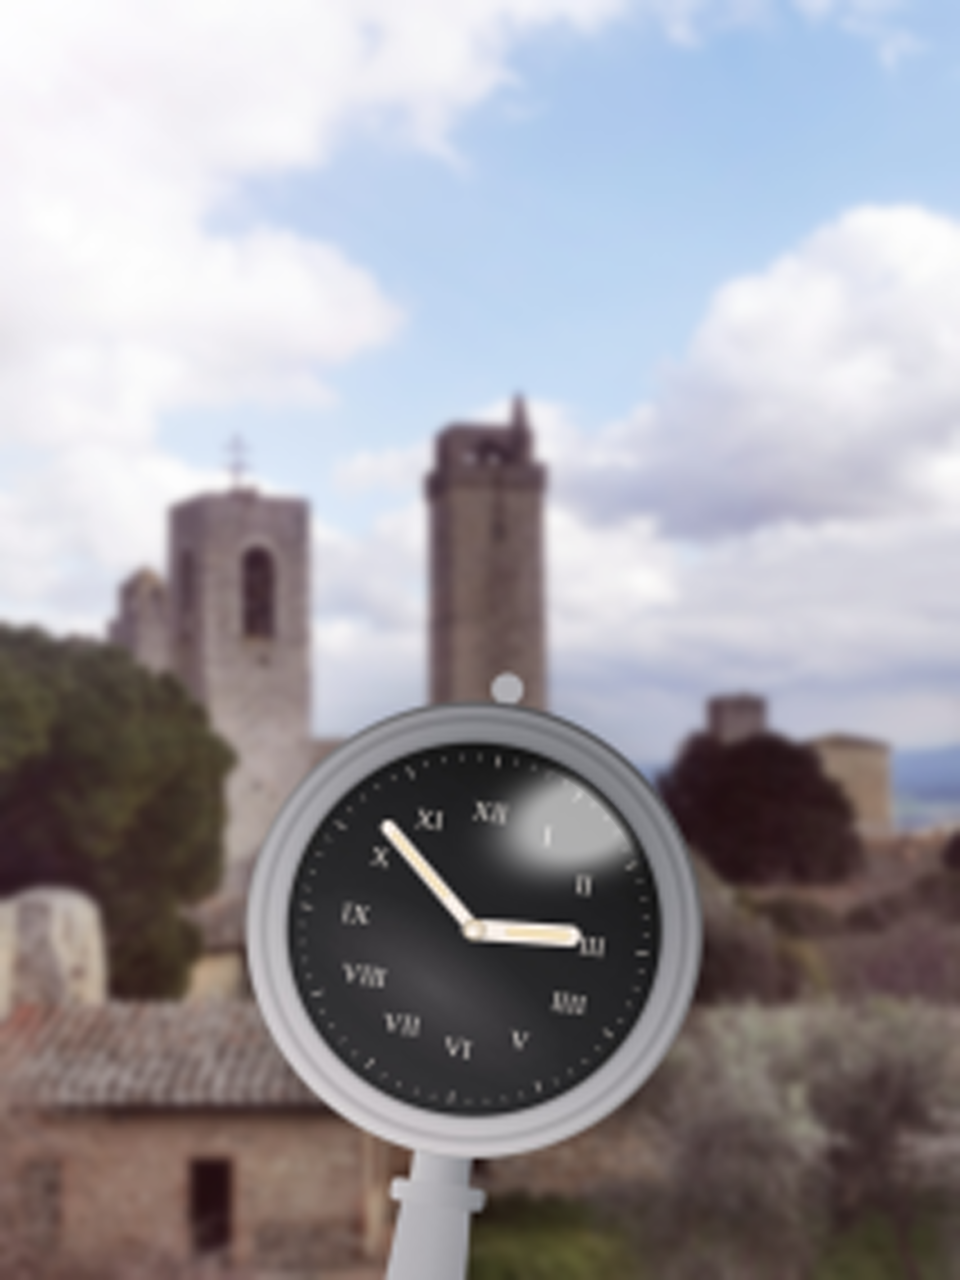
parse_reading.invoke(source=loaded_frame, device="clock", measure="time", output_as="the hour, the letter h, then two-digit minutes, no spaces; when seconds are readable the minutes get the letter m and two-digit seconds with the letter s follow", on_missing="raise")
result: 2h52
